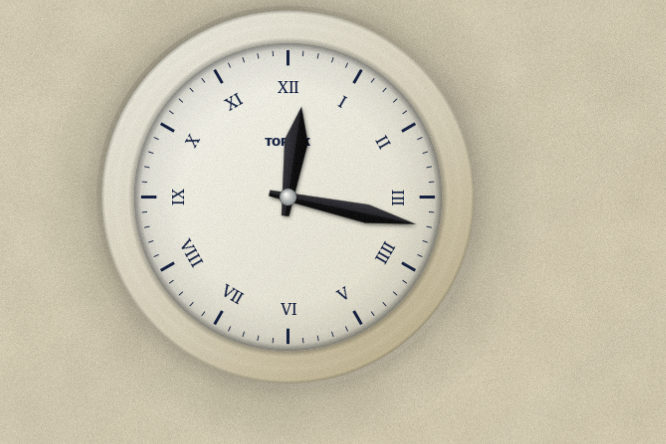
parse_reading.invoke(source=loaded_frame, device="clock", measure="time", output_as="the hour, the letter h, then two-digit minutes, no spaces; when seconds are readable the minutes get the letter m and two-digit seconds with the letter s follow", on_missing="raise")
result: 12h17
